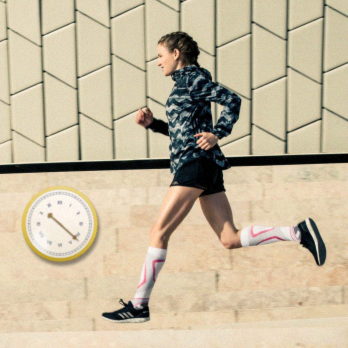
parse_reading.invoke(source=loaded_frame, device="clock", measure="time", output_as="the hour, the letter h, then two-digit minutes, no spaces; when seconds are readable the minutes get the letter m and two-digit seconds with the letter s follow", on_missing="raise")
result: 10h22
